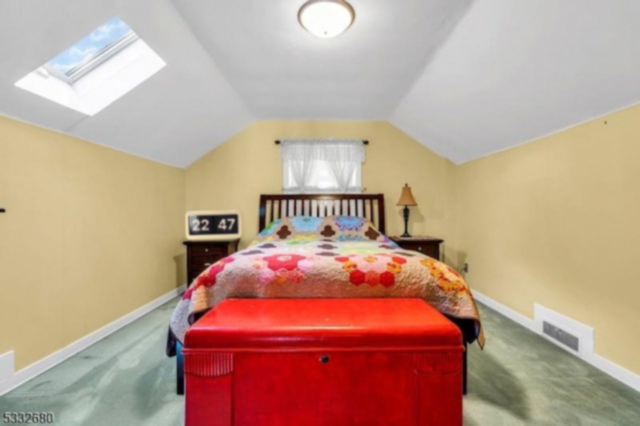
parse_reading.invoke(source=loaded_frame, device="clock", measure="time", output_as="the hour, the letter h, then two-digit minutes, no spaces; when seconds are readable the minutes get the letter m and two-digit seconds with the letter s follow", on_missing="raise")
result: 22h47
